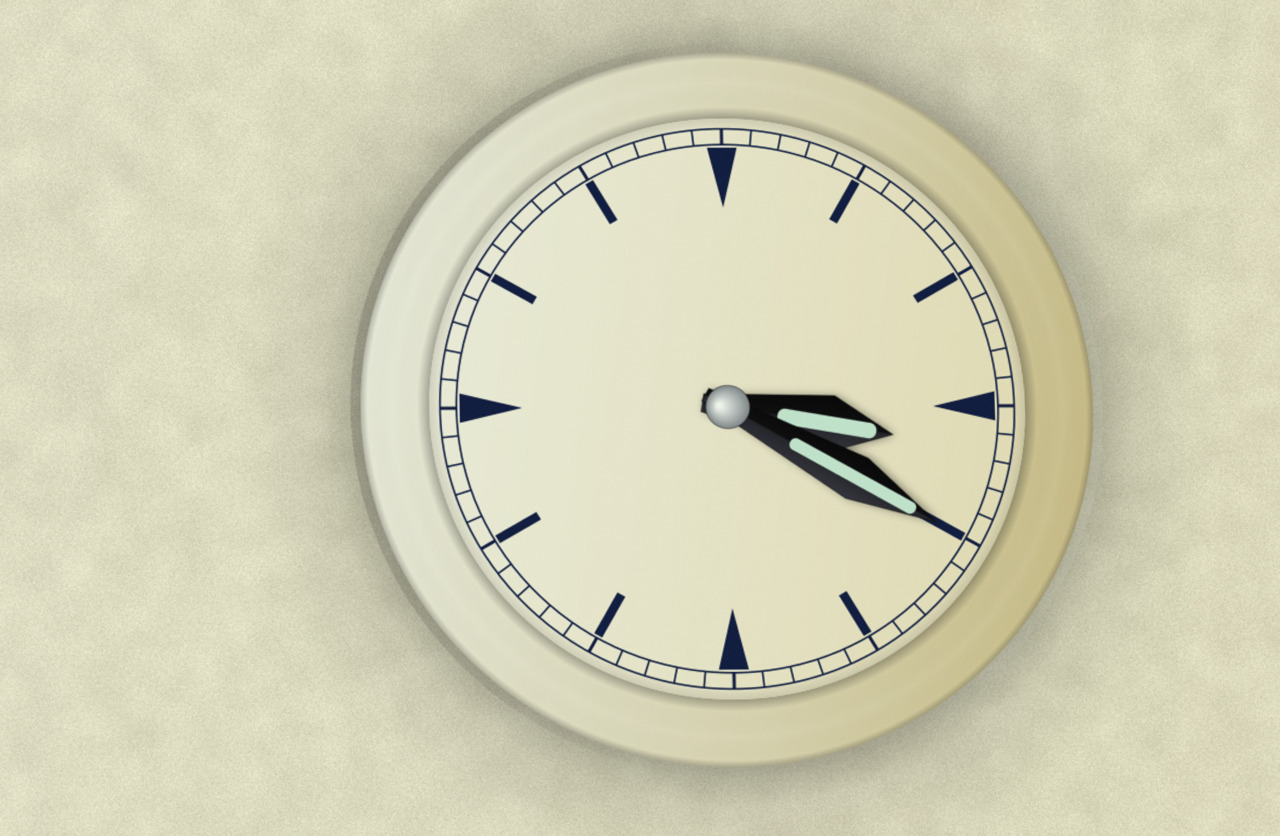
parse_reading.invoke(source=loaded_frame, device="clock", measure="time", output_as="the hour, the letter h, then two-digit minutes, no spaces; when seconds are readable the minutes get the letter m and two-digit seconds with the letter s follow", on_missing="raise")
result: 3h20
